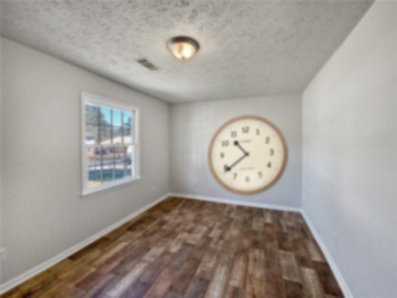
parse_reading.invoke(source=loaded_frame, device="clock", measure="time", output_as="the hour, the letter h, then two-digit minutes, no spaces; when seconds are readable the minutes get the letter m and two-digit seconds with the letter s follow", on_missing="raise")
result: 10h39
